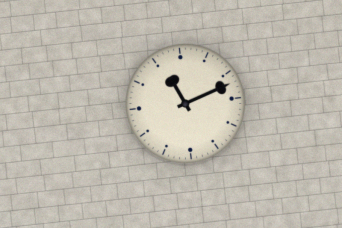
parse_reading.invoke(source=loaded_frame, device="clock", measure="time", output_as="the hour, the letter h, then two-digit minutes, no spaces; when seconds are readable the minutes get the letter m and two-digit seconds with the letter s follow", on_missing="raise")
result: 11h12
